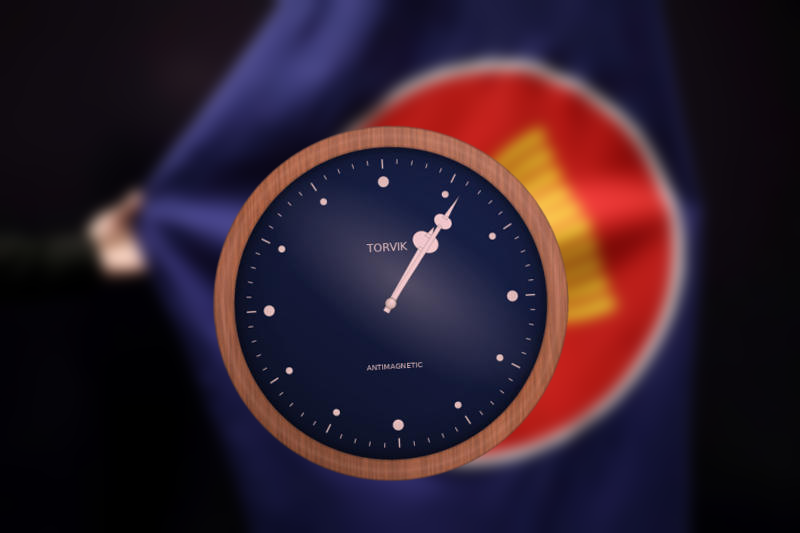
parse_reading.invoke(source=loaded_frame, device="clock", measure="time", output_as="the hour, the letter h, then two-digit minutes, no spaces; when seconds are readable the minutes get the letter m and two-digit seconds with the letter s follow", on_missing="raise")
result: 1h06
